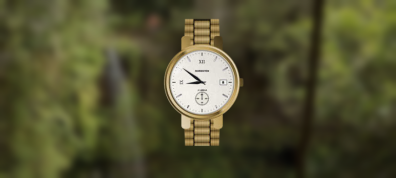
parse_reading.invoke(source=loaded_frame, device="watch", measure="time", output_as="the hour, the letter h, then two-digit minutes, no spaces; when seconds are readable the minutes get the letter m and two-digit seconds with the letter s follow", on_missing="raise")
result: 8h51
